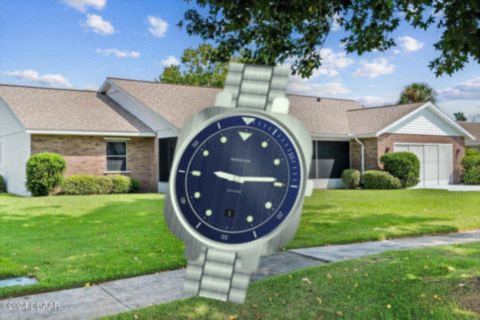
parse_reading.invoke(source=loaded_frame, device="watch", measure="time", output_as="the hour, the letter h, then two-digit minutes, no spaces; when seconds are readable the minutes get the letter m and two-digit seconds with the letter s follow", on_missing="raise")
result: 9h14
